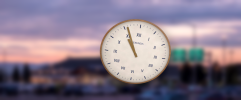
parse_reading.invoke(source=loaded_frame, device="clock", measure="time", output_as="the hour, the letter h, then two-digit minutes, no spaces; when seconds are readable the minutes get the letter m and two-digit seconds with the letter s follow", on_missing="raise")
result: 10h56
